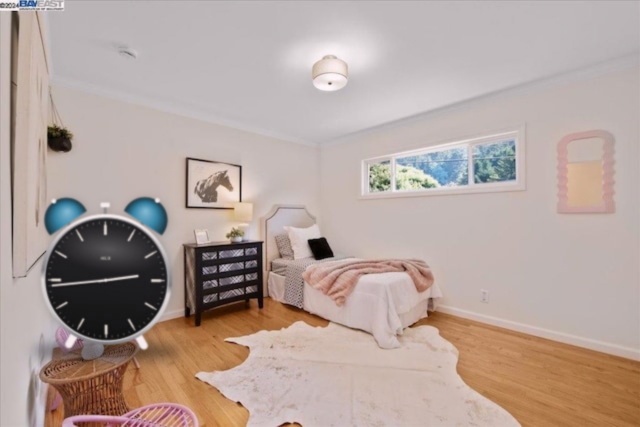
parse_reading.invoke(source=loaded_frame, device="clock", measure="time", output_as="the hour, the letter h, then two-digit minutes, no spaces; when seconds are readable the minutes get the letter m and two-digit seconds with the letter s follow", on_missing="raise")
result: 2h44
